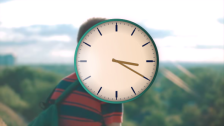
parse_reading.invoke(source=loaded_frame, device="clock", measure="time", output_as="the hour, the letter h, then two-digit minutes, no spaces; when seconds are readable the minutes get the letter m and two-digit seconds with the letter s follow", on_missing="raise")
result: 3h20
